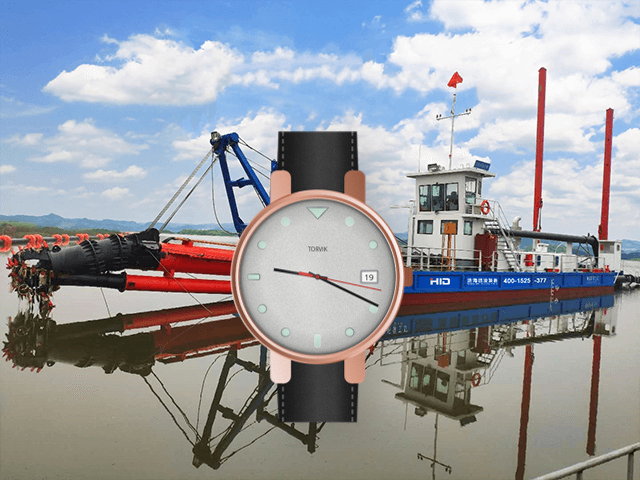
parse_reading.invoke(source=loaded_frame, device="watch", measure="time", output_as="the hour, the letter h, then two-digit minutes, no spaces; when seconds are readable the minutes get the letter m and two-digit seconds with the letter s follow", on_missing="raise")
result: 9h19m17s
